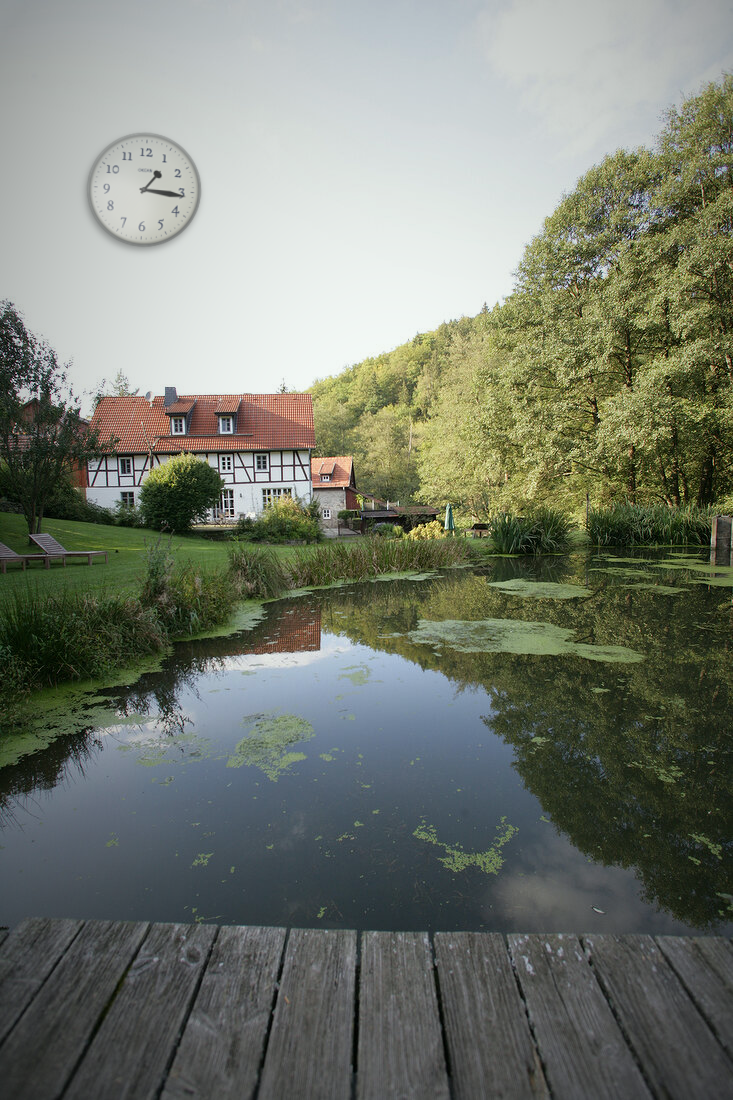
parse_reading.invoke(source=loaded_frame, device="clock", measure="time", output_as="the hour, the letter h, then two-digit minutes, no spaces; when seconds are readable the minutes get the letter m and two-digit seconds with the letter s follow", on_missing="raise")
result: 1h16
